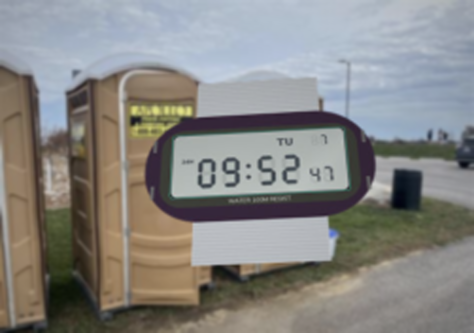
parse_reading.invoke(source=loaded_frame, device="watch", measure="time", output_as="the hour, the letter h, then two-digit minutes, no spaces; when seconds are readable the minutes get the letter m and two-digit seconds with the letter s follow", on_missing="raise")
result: 9h52m47s
